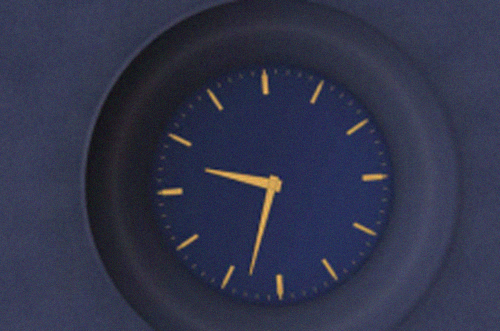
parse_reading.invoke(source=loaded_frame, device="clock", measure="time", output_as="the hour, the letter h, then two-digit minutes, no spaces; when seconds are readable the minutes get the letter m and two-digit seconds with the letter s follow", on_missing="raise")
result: 9h33
